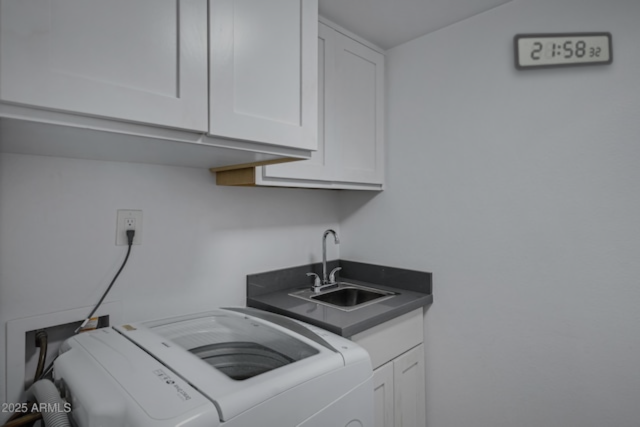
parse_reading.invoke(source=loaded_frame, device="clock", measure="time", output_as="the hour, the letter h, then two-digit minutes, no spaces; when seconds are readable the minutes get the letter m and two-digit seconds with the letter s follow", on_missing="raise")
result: 21h58
